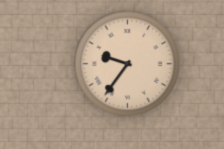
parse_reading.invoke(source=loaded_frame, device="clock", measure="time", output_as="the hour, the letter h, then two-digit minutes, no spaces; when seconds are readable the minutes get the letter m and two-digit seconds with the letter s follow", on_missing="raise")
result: 9h36
